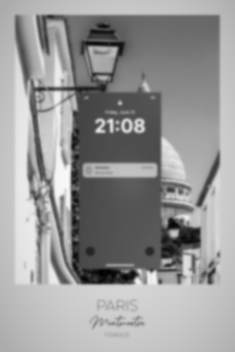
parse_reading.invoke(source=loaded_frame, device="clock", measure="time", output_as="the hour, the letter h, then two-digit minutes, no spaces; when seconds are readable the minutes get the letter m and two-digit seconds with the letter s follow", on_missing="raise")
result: 21h08
